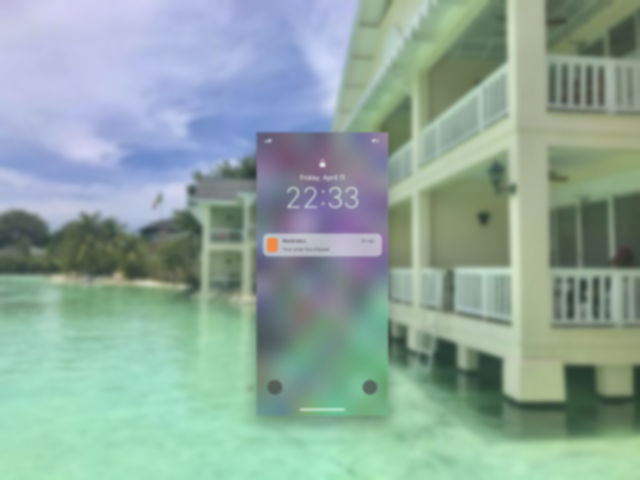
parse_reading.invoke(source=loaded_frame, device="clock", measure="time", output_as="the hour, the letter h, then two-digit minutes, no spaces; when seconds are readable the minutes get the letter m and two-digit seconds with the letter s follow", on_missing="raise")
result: 22h33
